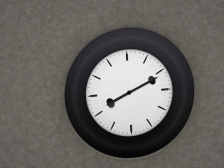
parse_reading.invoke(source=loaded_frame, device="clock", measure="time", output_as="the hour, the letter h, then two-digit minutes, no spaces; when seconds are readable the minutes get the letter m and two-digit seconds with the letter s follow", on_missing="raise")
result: 8h11
